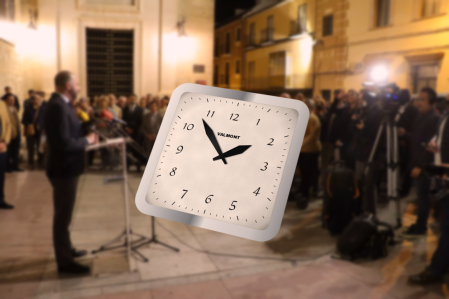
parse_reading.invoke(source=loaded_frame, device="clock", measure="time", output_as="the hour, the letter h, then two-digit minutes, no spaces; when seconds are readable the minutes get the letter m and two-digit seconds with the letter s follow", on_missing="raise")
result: 1h53
